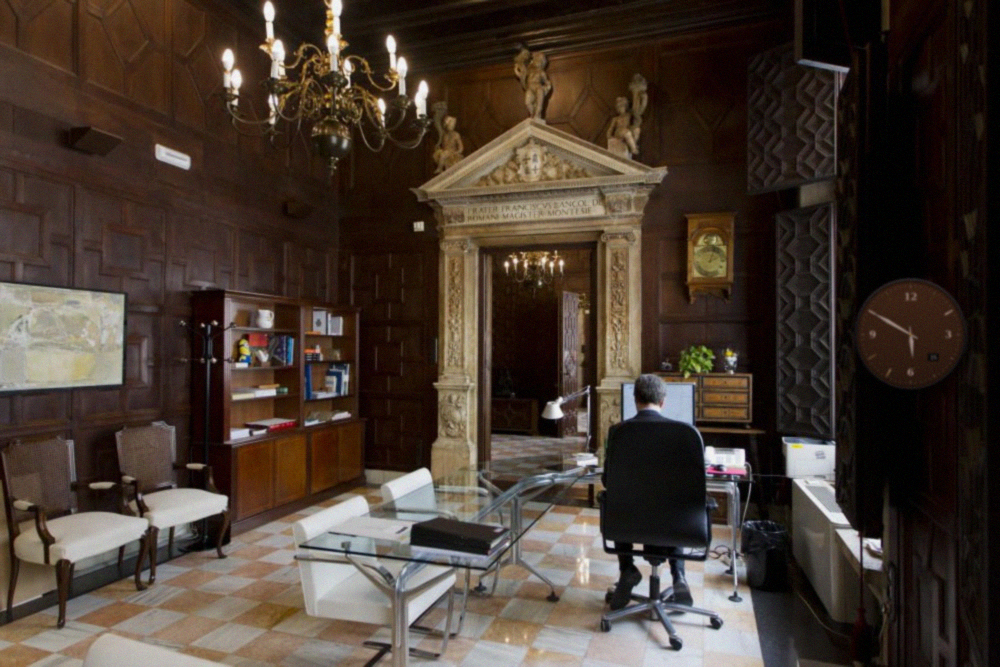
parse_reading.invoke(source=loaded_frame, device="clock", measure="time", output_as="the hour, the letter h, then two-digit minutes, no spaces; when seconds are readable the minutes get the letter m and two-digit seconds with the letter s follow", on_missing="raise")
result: 5h50
